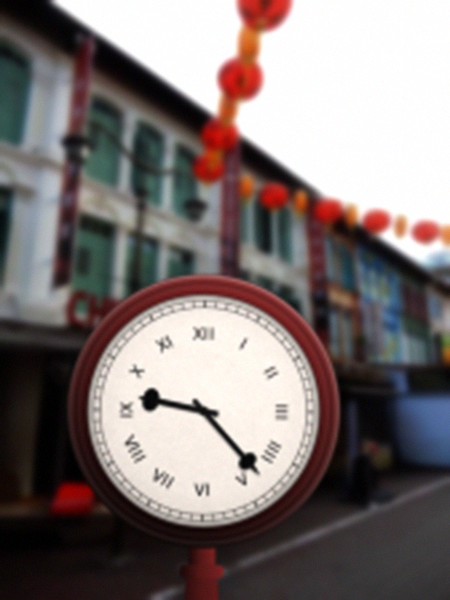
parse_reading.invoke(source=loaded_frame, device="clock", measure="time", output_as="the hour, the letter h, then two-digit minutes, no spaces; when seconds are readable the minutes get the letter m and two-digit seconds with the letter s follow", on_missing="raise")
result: 9h23
